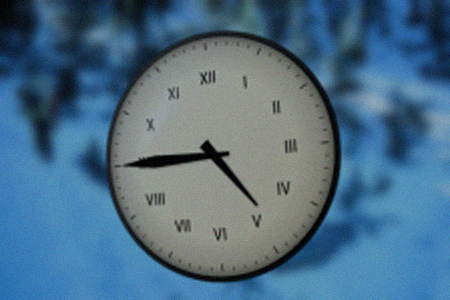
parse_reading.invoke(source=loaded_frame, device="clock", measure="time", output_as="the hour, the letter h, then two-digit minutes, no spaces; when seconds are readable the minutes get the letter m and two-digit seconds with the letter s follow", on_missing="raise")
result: 4h45
